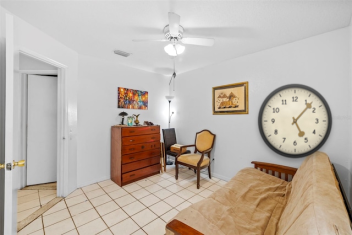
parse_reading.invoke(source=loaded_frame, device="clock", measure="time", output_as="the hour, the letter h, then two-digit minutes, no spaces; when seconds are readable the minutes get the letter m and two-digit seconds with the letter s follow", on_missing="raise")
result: 5h07
